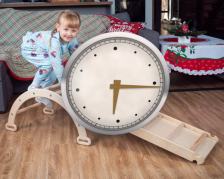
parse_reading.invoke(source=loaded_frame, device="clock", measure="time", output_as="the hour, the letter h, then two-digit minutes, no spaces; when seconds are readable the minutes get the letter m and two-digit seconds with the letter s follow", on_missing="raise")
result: 6h16
